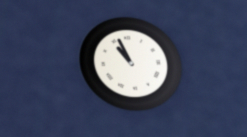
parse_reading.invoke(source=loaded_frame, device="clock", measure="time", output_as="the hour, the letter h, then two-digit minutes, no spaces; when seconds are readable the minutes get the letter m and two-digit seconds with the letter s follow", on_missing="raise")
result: 10h57
